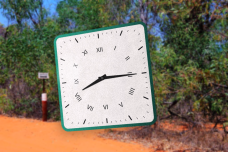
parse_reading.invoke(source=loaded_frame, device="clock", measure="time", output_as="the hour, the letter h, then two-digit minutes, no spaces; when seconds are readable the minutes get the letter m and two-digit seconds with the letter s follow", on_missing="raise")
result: 8h15
